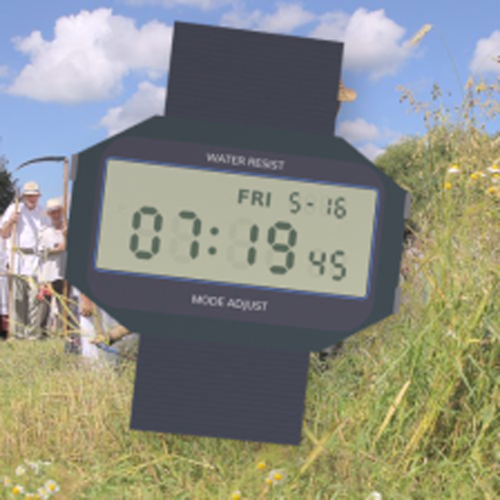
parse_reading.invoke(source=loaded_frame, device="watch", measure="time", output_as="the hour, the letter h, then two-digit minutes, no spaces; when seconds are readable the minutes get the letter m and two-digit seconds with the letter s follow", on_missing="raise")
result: 7h19m45s
